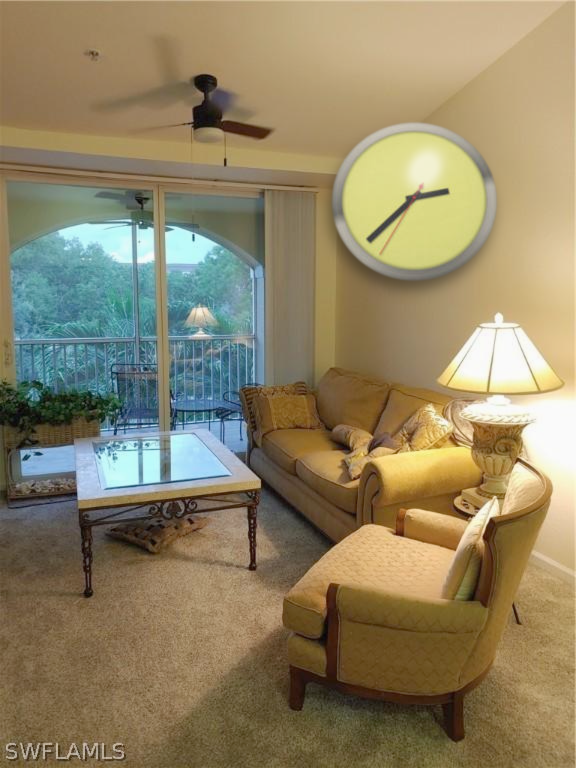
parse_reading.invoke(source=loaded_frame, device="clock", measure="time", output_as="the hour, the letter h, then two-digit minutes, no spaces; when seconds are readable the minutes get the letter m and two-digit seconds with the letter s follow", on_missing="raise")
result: 2h37m35s
